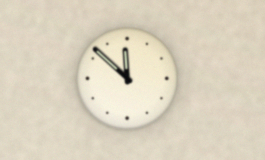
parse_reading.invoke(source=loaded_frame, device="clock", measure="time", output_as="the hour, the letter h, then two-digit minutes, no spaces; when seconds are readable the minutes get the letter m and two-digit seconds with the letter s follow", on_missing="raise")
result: 11h52
